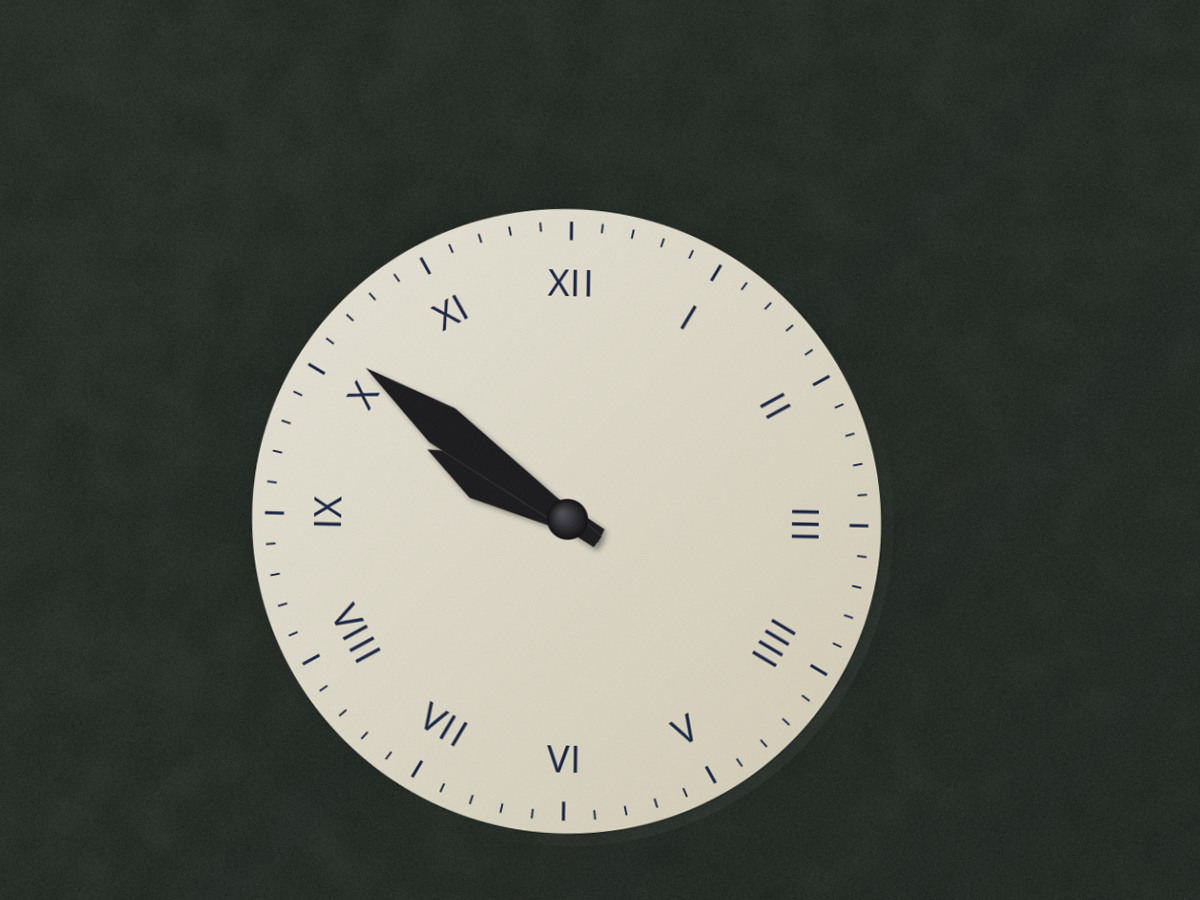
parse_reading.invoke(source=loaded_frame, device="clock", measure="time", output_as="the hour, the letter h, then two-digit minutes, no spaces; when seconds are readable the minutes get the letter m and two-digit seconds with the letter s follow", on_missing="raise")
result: 9h51
